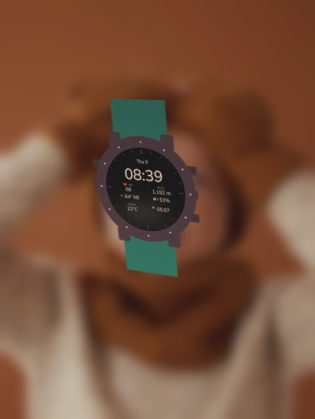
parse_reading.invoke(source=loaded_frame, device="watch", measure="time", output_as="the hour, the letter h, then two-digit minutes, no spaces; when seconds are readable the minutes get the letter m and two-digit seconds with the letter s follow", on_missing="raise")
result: 8h39
